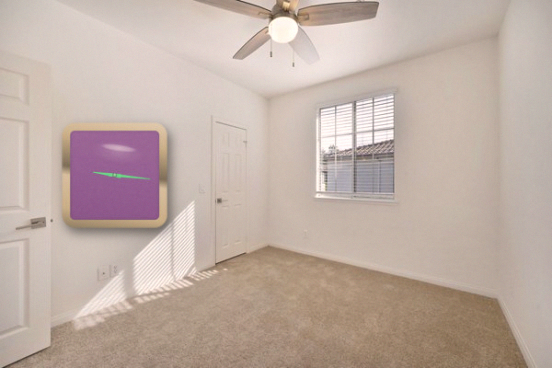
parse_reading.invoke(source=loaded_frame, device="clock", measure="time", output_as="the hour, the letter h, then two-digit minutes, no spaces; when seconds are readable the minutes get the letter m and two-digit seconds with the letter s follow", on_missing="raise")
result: 9h16
